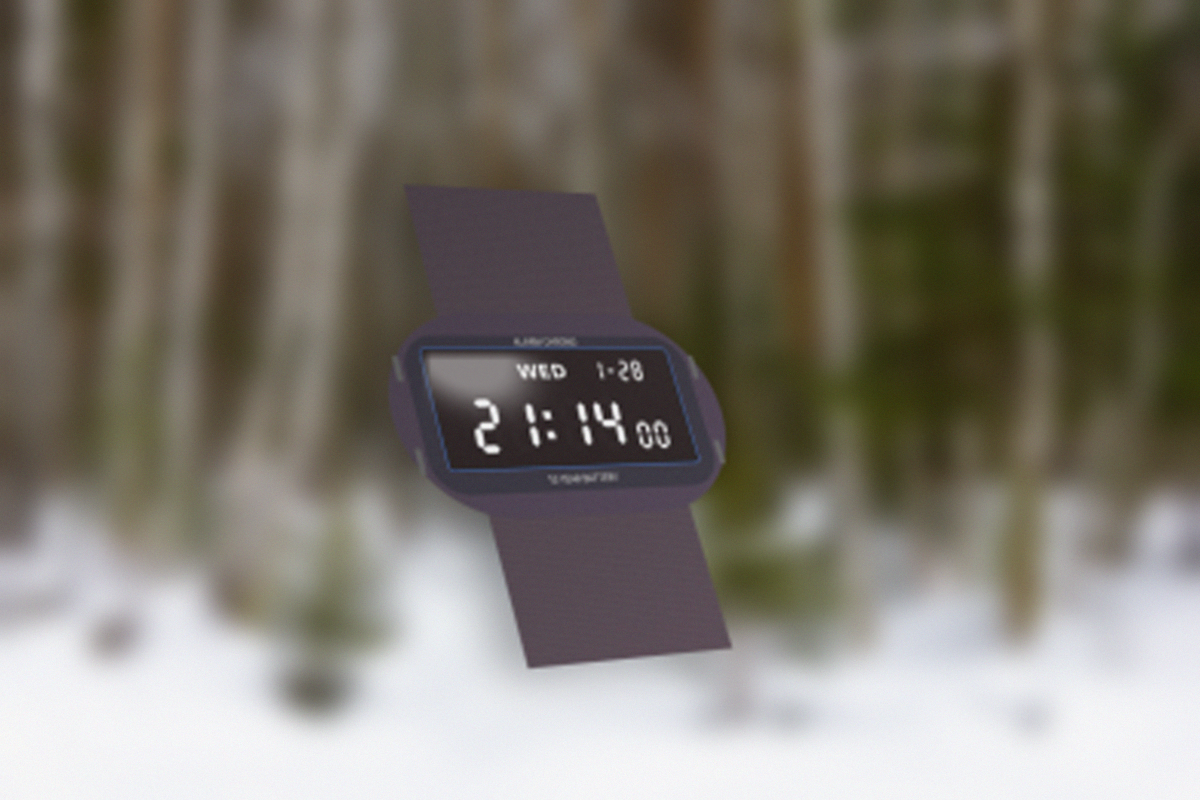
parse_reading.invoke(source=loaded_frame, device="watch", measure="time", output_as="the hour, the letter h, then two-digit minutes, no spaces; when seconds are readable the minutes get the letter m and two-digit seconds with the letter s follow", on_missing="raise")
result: 21h14m00s
